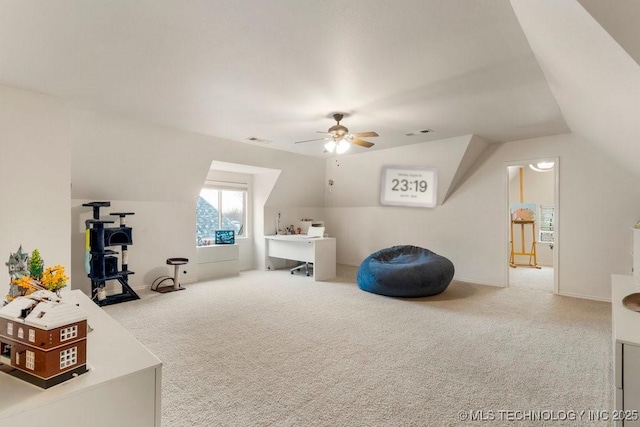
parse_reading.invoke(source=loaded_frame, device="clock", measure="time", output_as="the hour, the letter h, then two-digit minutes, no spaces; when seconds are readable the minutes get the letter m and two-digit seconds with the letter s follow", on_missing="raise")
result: 23h19
